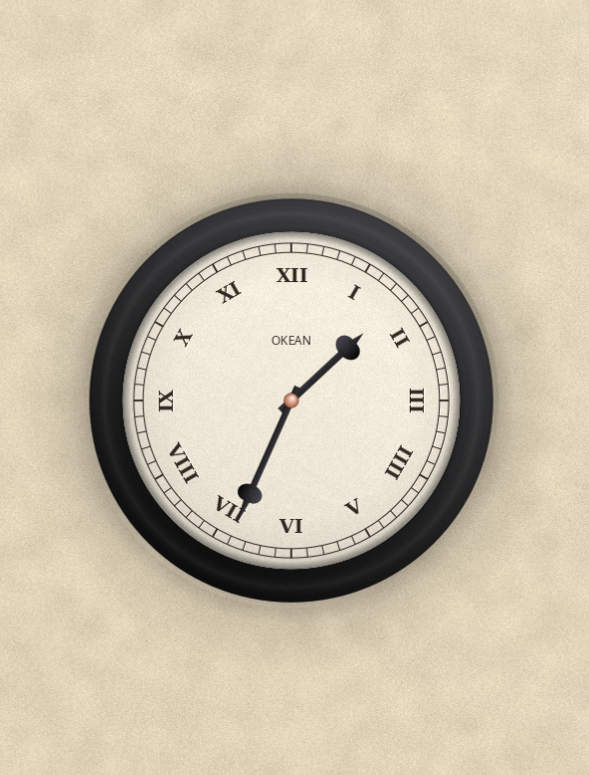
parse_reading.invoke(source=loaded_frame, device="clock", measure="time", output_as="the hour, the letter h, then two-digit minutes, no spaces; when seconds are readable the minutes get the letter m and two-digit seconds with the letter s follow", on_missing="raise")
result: 1h34
